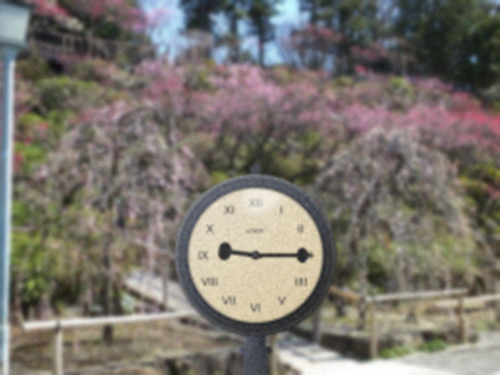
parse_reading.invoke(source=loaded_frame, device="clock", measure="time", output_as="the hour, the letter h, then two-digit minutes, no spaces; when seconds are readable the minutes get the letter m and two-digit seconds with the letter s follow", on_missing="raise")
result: 9h15
